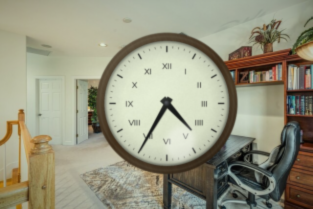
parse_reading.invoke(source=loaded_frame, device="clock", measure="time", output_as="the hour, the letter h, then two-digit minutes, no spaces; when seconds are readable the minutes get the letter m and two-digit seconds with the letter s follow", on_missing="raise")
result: 4h35
